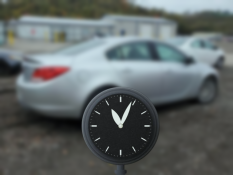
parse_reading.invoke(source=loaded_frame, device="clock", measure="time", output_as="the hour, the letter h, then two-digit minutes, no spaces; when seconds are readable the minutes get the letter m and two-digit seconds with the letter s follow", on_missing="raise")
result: 11h04
